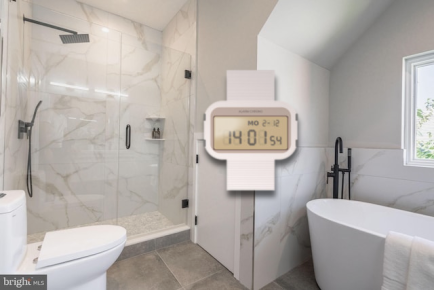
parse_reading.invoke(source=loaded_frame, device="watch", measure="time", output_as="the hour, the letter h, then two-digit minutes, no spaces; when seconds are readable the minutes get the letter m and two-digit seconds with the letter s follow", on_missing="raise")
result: 14h01m54s
